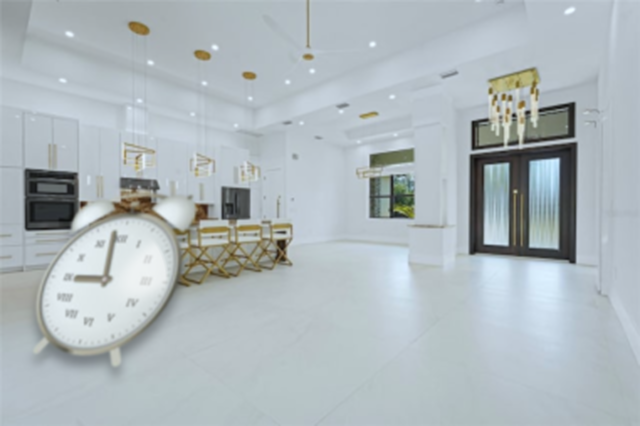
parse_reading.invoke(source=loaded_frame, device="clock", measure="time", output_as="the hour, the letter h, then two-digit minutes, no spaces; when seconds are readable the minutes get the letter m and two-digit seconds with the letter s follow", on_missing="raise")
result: 8h58
